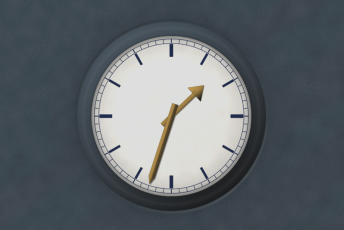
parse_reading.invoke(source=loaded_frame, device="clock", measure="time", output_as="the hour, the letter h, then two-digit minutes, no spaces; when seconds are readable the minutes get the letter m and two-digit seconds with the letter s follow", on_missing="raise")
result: 1h33
